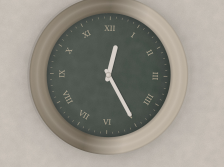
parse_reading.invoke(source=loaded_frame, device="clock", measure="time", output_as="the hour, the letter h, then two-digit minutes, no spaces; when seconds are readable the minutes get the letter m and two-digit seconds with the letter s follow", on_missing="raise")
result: 12h25
